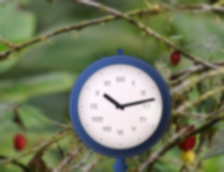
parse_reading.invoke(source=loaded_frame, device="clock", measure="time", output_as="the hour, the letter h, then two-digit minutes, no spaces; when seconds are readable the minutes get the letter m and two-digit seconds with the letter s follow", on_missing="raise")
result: 10h13
